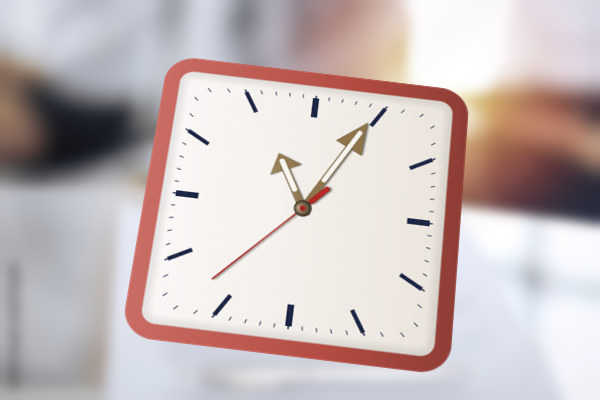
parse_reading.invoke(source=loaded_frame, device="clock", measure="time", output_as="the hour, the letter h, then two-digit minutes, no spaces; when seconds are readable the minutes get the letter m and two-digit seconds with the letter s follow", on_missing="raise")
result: 11h04m37s
